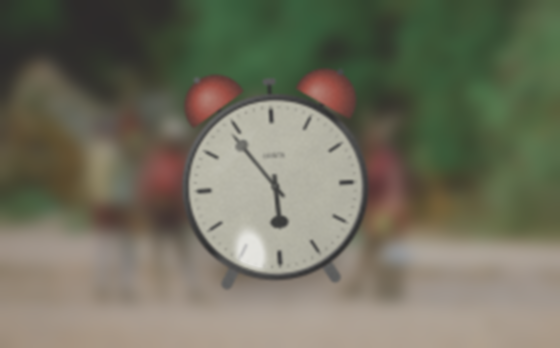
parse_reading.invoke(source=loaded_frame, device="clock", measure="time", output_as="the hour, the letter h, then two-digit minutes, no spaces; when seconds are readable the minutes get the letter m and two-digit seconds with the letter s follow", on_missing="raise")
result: 5h54
